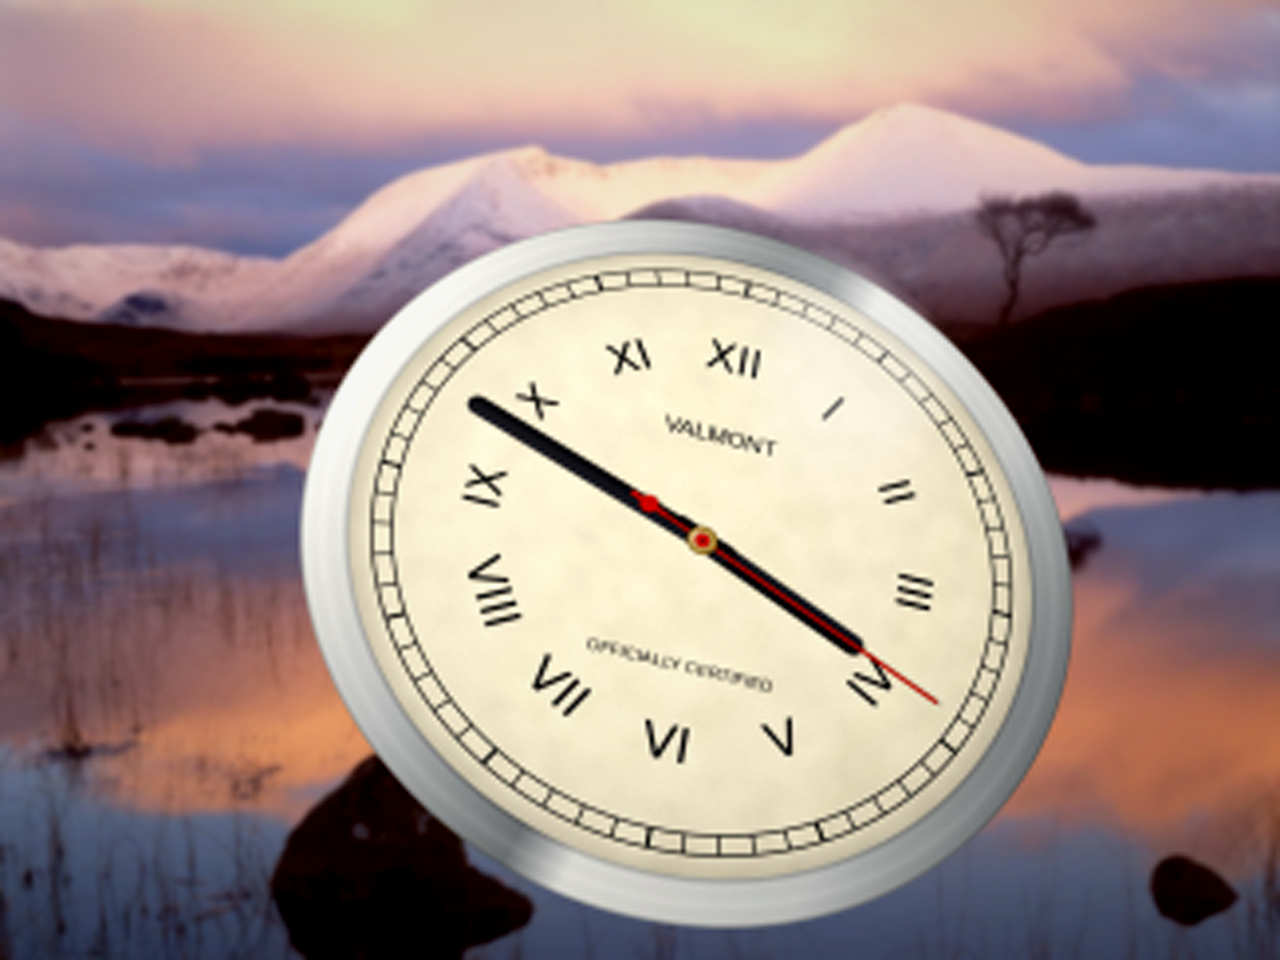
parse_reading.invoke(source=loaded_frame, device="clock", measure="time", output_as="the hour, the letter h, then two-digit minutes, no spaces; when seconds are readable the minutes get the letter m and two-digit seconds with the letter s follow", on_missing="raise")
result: 3h48m19s
